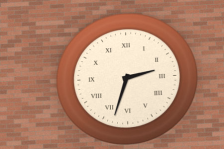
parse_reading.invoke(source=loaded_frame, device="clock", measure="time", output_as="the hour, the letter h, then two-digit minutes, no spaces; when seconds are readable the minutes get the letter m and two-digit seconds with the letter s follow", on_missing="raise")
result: 2h33
